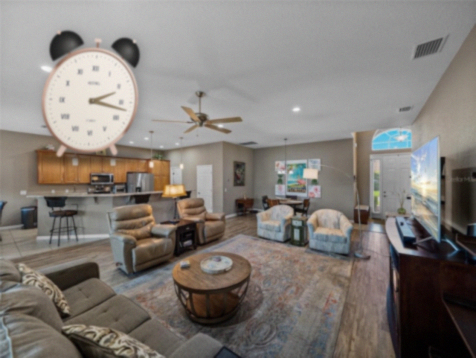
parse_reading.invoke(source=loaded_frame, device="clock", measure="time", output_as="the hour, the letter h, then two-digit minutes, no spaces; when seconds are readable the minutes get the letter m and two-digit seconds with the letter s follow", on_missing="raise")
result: 2h17
